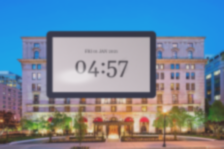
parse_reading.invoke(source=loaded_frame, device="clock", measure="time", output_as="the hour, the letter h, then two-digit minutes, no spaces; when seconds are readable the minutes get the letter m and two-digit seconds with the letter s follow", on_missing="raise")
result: 4h57
